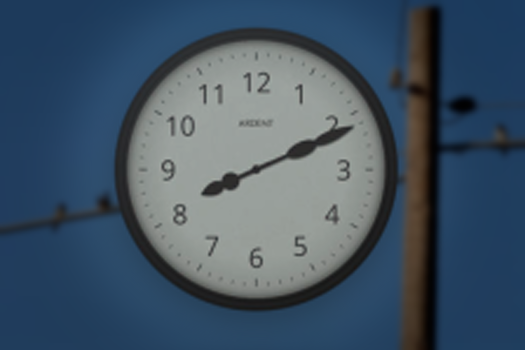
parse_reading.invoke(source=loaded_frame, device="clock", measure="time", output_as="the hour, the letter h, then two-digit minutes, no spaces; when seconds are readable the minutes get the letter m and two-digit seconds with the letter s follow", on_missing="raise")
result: 8h11
